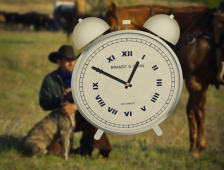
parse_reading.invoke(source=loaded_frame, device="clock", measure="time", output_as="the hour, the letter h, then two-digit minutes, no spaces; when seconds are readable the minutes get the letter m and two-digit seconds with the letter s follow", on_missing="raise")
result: 12h50
